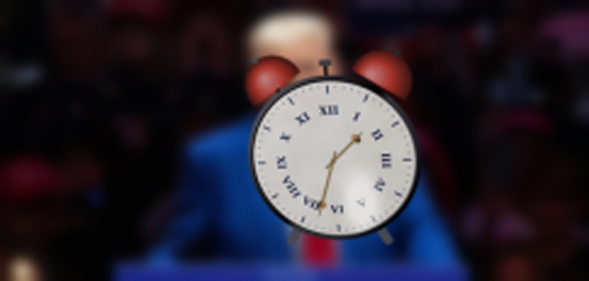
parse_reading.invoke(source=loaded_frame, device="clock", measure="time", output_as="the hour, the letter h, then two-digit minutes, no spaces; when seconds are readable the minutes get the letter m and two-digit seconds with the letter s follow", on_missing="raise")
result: 1h33
